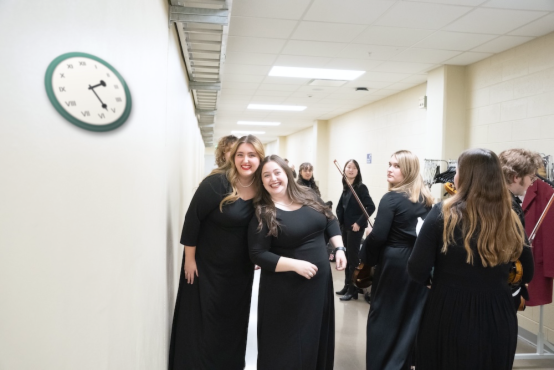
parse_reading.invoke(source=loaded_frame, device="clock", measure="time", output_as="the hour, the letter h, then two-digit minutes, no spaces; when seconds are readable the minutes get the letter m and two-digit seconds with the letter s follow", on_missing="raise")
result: 2h27
